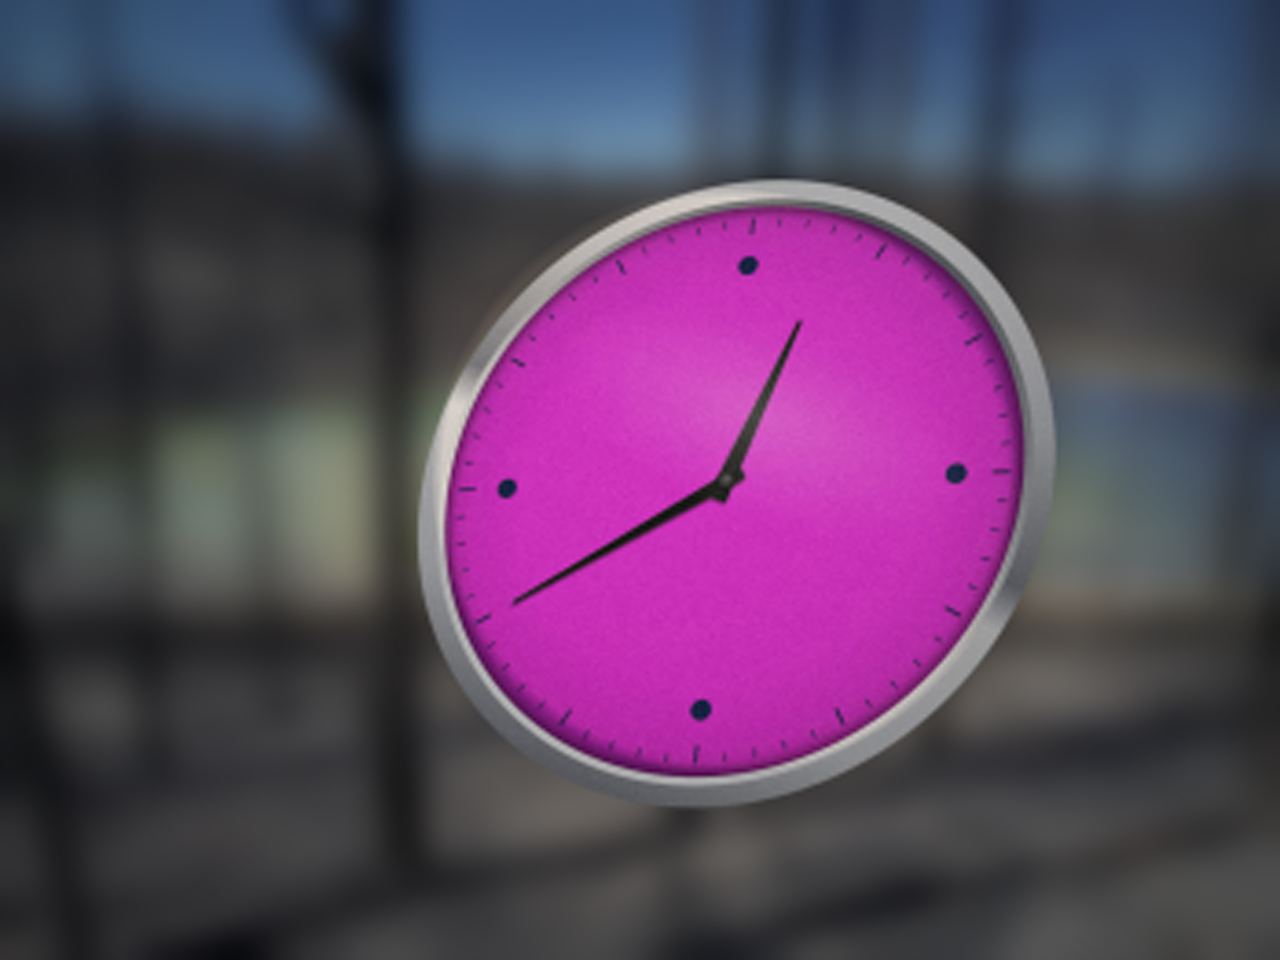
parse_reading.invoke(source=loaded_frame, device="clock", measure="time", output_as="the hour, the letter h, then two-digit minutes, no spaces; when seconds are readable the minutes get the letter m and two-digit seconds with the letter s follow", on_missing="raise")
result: 12h40
